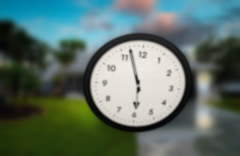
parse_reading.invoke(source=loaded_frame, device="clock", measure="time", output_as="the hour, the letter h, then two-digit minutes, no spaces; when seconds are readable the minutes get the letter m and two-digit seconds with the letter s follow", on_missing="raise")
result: 5h57
